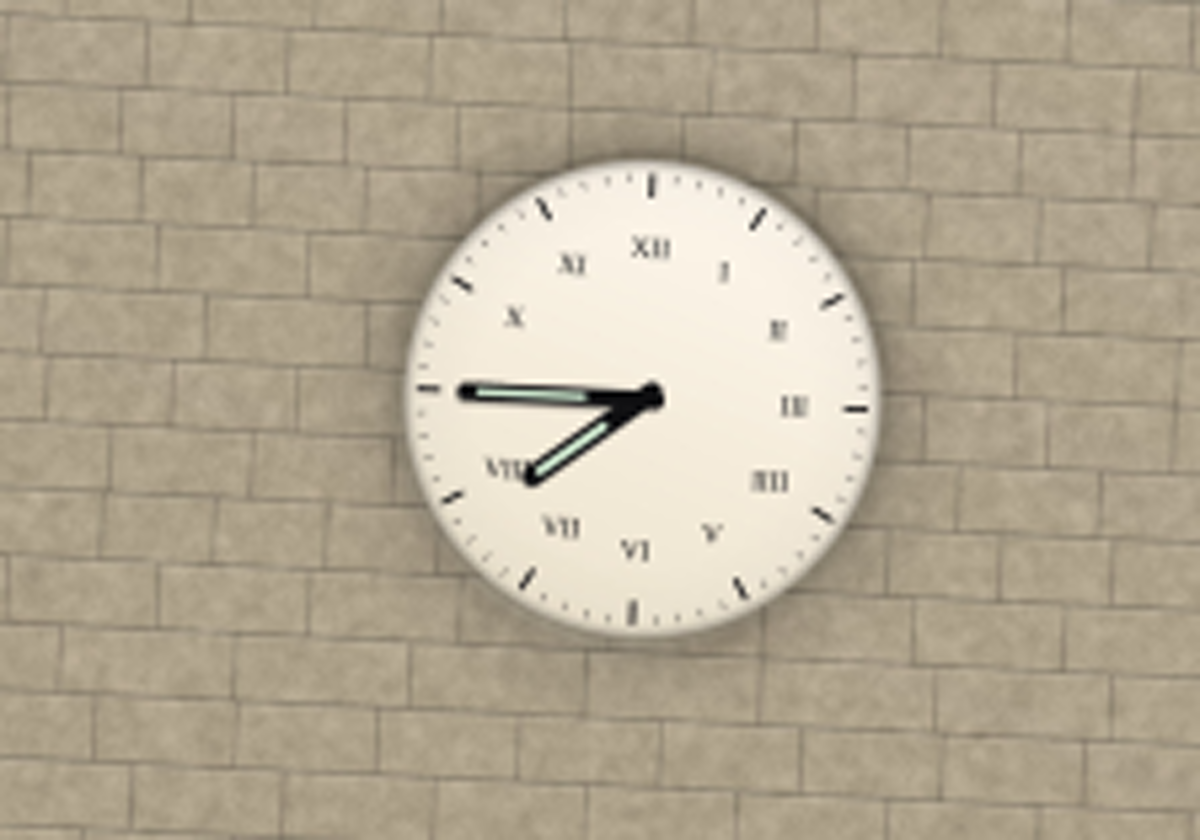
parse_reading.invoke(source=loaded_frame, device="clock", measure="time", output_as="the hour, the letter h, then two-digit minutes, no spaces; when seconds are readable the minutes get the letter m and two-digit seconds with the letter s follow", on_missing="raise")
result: 7h45
